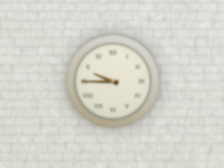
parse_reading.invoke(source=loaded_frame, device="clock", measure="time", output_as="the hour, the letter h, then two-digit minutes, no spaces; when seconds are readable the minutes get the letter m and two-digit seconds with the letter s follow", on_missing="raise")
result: 9h45
